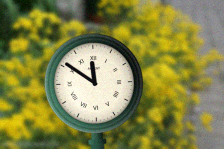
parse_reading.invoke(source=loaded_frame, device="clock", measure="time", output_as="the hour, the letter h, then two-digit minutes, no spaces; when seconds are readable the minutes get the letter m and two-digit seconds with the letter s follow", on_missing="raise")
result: 11h51
